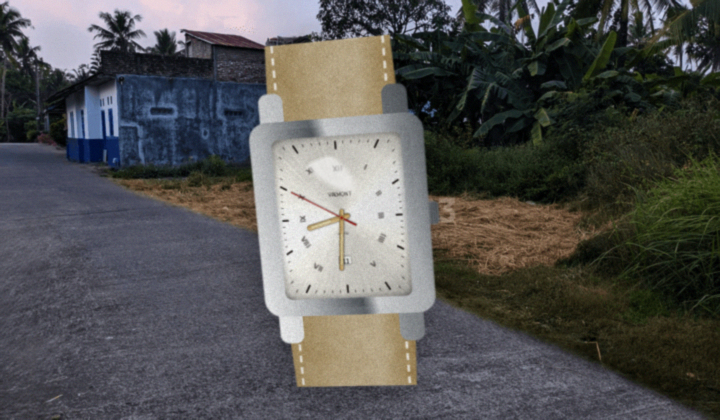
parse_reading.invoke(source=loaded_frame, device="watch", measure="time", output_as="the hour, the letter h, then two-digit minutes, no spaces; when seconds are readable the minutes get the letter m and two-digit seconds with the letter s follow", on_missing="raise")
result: 8h30m50s
